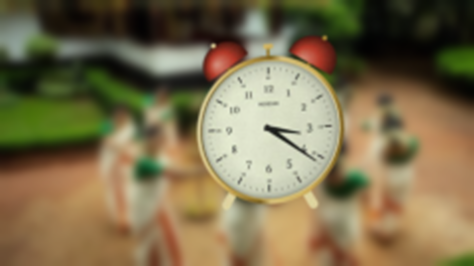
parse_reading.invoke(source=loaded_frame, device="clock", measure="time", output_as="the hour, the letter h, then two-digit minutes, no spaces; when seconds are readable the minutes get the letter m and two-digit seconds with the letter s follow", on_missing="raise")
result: 3h21
